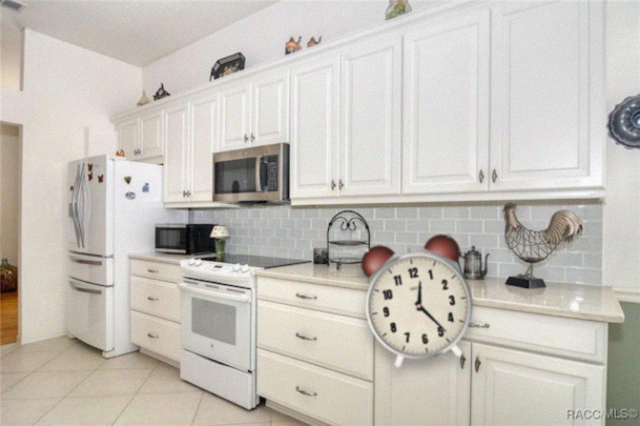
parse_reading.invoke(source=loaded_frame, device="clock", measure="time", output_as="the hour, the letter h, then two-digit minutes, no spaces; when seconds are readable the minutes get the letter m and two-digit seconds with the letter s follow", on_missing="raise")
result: 12h24
